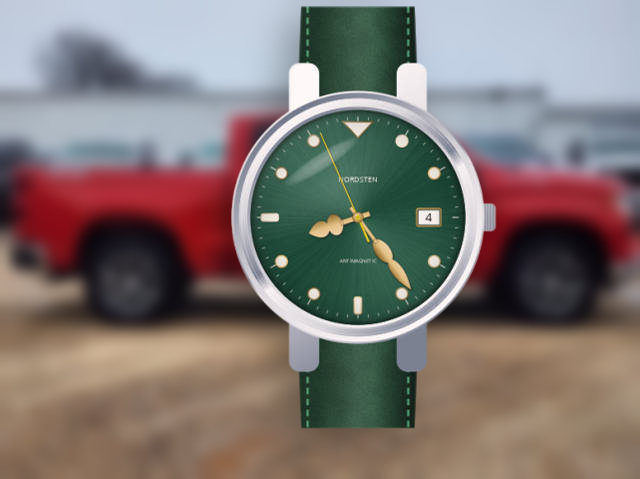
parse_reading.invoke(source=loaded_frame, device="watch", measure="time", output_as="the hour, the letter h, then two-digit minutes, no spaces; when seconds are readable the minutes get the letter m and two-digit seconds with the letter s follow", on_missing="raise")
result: 8h23m56s
